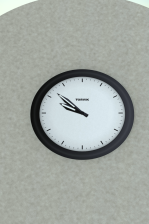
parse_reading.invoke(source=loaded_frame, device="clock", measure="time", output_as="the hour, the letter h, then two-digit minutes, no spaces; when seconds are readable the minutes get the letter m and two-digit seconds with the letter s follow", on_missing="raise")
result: 9h52
